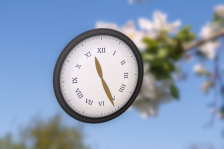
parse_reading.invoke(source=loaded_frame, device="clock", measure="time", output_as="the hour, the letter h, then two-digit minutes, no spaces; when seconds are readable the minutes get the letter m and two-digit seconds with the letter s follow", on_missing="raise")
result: 11h26
